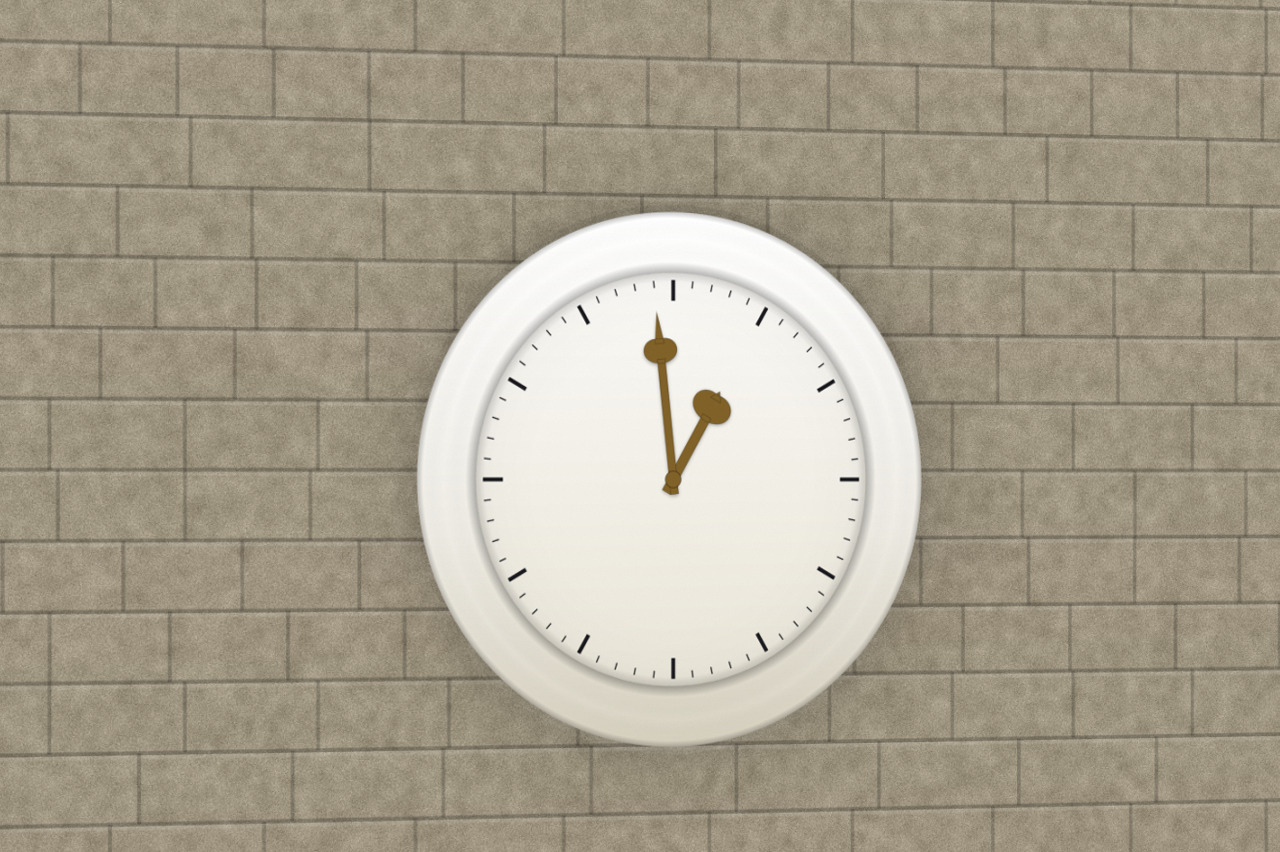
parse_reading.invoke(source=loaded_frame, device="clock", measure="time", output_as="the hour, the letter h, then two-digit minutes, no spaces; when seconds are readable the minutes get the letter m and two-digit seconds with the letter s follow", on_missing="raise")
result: 12h59
